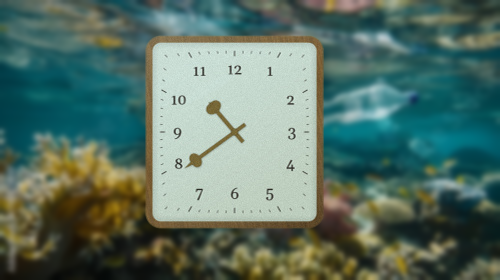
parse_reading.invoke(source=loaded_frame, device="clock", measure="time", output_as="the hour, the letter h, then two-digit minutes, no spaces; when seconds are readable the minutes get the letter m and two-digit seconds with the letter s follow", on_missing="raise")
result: 10h39
